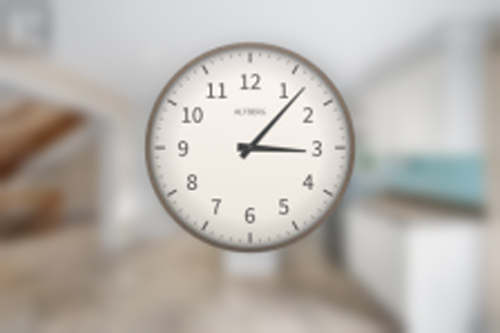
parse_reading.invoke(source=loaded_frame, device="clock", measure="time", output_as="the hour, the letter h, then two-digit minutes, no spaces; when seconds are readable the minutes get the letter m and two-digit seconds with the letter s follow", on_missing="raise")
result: 3h07
